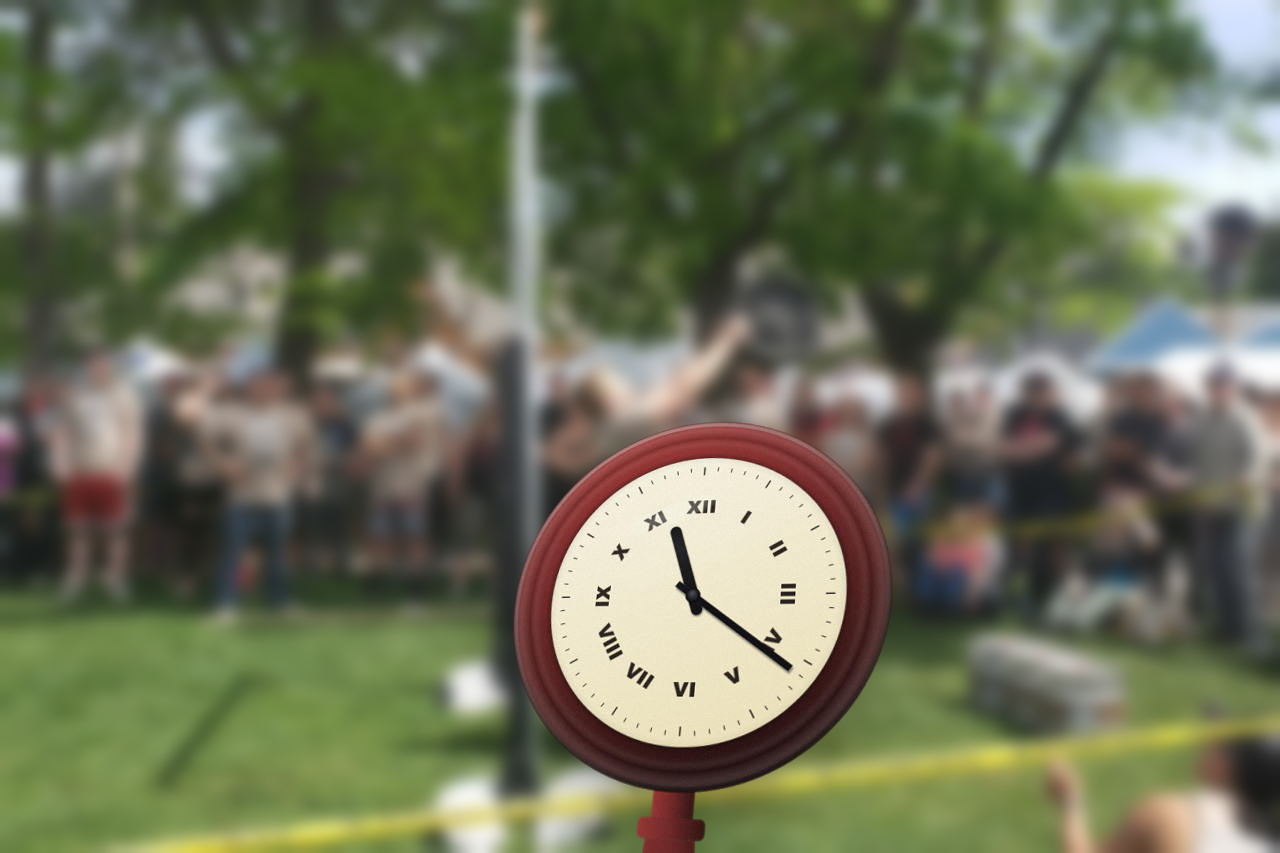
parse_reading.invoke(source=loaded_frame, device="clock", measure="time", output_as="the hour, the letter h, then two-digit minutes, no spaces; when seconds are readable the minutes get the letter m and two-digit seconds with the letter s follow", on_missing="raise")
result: 11h21
